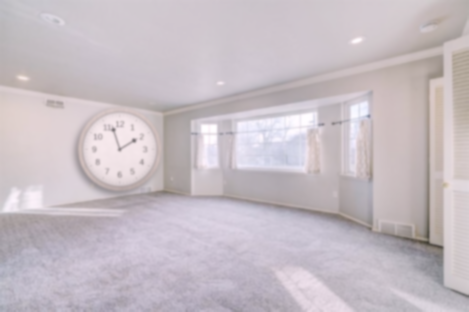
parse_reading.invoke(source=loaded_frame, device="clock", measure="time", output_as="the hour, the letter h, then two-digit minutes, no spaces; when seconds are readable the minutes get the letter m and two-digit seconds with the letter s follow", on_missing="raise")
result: 1h57
